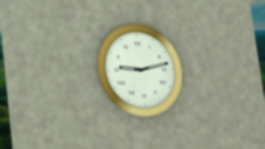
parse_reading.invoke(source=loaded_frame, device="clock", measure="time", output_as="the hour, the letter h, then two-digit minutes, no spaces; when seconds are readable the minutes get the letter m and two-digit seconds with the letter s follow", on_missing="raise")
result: 9h13
